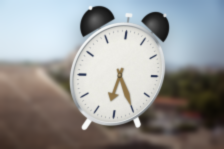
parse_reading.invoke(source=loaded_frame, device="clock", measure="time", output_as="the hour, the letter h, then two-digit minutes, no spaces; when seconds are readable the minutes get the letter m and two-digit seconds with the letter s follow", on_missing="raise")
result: 6h25
